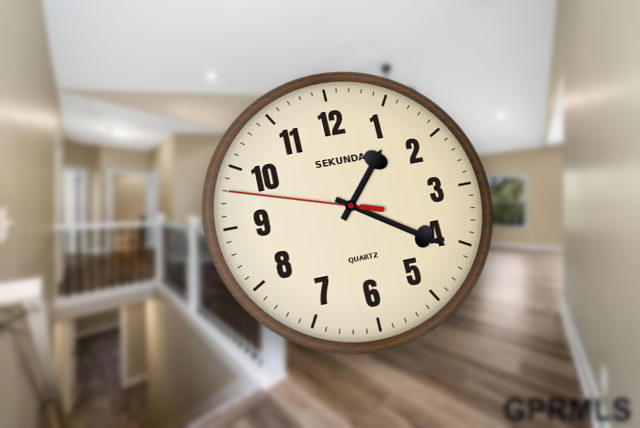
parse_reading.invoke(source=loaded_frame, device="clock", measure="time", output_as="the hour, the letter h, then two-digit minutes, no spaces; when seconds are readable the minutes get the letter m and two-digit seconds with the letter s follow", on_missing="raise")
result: 1h20m48s
